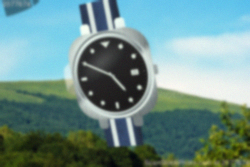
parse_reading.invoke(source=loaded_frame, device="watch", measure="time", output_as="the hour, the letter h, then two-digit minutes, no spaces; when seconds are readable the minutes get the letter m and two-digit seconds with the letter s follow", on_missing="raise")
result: 4h50
